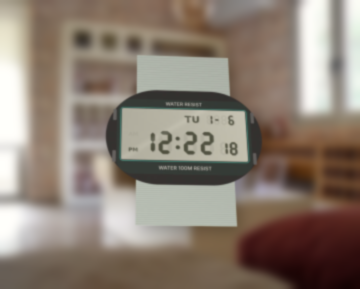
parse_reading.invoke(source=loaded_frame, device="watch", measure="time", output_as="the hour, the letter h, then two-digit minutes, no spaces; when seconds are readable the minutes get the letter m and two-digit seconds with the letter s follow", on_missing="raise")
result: 12h22m18s
